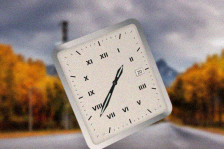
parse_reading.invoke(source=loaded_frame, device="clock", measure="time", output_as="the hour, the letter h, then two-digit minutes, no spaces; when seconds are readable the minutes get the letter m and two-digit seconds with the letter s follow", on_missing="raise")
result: 1h38
